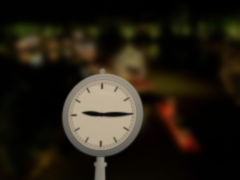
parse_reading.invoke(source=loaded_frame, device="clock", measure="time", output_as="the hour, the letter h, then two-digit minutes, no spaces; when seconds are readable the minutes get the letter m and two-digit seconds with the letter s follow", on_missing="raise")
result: 9h15
